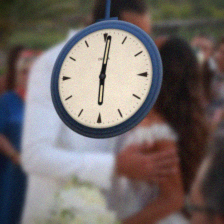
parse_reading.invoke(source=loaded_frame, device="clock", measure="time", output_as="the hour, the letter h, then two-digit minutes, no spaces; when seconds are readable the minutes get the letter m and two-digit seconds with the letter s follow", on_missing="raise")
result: 6h01
